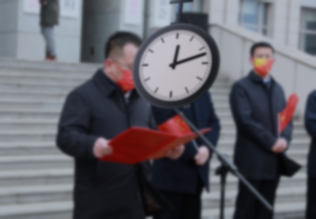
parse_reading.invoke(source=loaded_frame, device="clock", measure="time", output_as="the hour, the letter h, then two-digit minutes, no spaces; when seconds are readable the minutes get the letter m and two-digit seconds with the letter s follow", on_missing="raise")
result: 12h12
